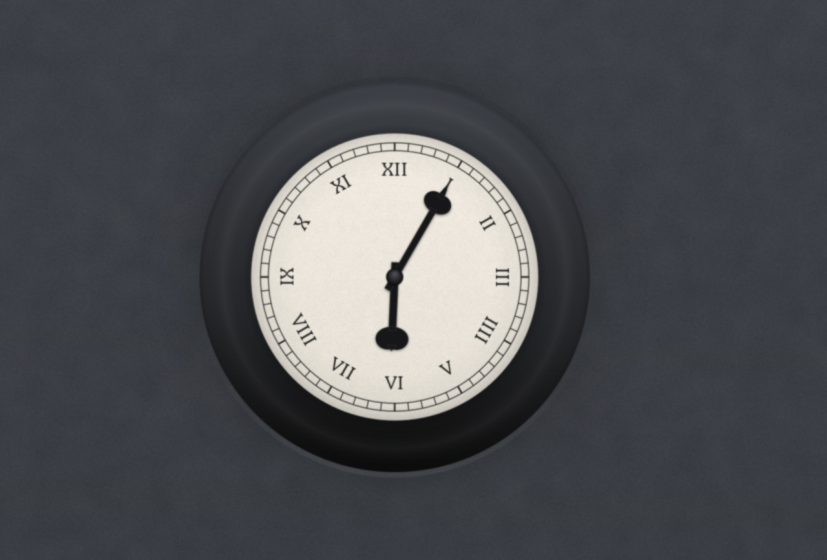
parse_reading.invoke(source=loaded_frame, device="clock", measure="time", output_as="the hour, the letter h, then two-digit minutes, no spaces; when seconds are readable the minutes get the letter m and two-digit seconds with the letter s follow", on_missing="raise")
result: 6h05
